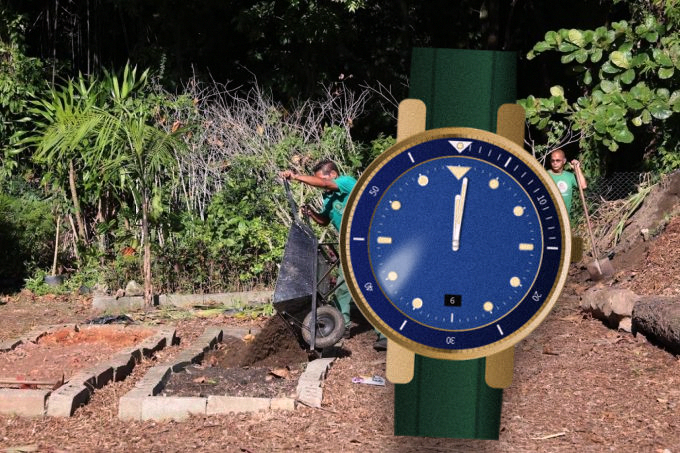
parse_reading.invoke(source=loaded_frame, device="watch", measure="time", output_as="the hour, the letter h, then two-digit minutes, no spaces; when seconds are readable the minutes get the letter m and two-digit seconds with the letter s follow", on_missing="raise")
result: 12h01
